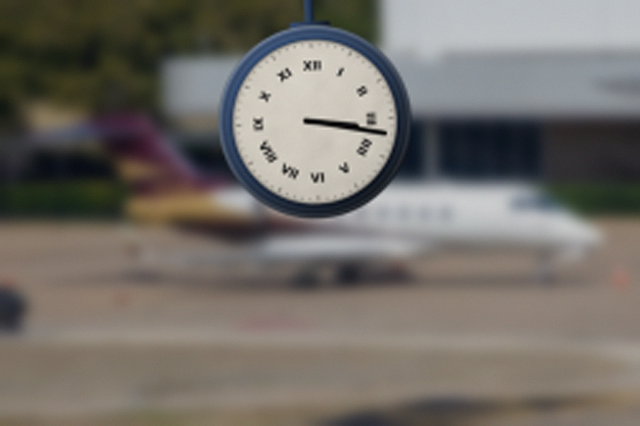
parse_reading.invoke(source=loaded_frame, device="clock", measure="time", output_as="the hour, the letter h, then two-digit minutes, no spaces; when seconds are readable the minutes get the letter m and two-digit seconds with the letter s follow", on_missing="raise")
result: 3h17
